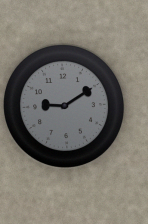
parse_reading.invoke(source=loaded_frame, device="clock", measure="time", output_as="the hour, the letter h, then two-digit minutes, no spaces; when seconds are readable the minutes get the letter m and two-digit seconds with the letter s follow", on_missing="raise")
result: 9h10
